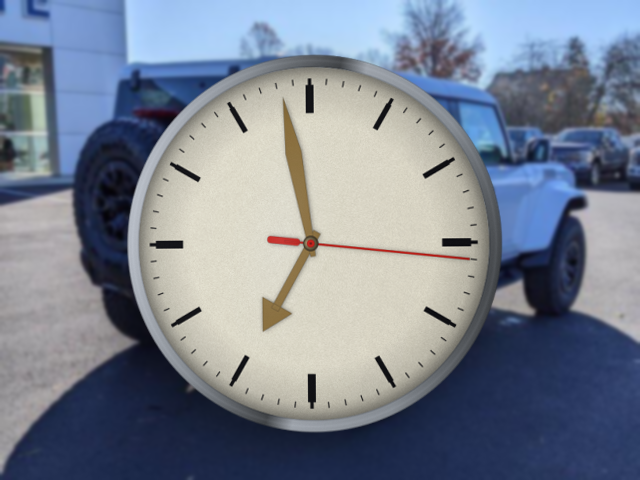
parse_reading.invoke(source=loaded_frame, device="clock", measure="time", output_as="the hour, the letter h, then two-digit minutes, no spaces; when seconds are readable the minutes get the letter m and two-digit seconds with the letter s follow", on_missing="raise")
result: 6h58m16s
